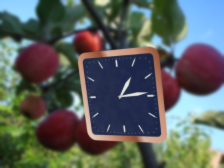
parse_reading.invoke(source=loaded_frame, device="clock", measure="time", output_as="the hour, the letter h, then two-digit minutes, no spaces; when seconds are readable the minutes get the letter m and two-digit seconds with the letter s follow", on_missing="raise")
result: 1h14
